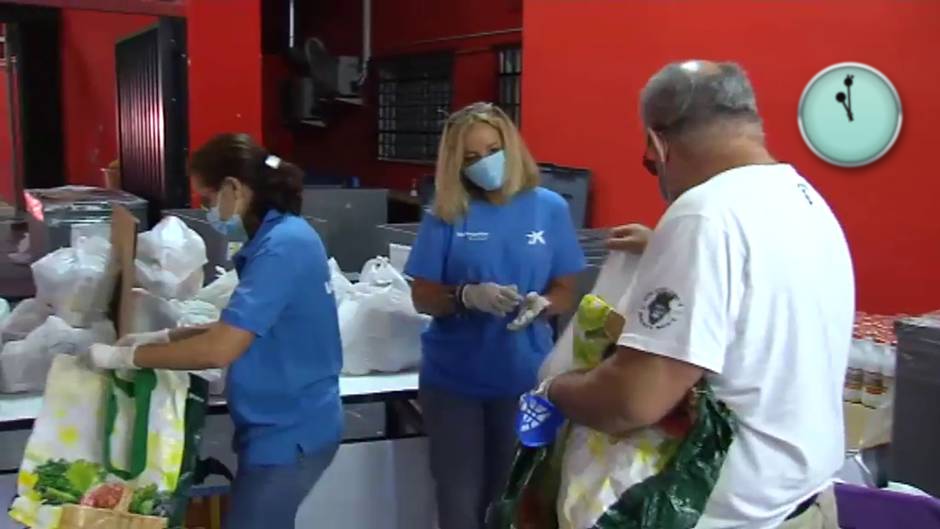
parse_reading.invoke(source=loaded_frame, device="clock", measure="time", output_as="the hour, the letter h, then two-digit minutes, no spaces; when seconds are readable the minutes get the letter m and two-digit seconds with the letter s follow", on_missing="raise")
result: 10h59
